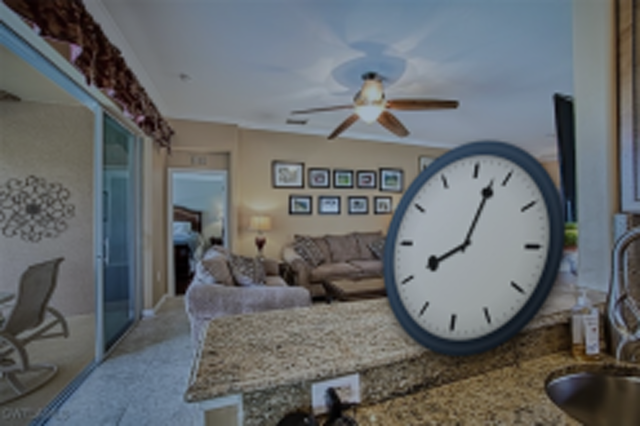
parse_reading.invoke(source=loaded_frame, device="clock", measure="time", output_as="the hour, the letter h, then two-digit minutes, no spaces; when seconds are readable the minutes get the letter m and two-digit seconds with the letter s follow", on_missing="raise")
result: 8h03
